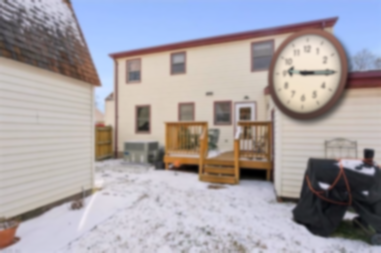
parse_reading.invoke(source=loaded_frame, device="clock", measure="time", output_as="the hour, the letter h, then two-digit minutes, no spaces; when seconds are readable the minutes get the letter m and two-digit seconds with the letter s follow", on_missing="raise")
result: 9h15
